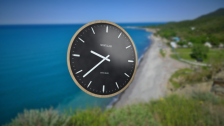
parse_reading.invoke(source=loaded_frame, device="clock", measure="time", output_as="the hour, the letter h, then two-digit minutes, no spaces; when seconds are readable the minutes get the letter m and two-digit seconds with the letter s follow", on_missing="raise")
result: 9h38
